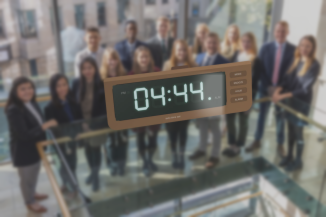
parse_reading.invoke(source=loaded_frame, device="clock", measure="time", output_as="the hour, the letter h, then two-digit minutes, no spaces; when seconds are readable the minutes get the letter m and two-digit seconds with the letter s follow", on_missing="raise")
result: 4h44
